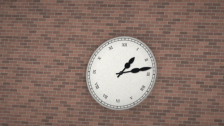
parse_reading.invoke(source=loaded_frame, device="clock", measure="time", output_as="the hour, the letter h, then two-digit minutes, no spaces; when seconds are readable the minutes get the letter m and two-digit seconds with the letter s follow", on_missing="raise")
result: 1h13
